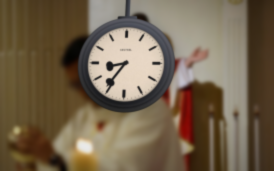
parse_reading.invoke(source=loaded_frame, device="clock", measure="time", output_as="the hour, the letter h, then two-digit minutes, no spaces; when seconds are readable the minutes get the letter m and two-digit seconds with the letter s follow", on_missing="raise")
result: 8h36
